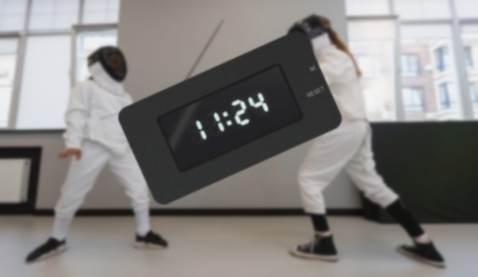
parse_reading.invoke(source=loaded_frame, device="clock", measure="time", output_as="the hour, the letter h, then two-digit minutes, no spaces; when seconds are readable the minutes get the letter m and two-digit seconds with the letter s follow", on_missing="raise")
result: 11h24
